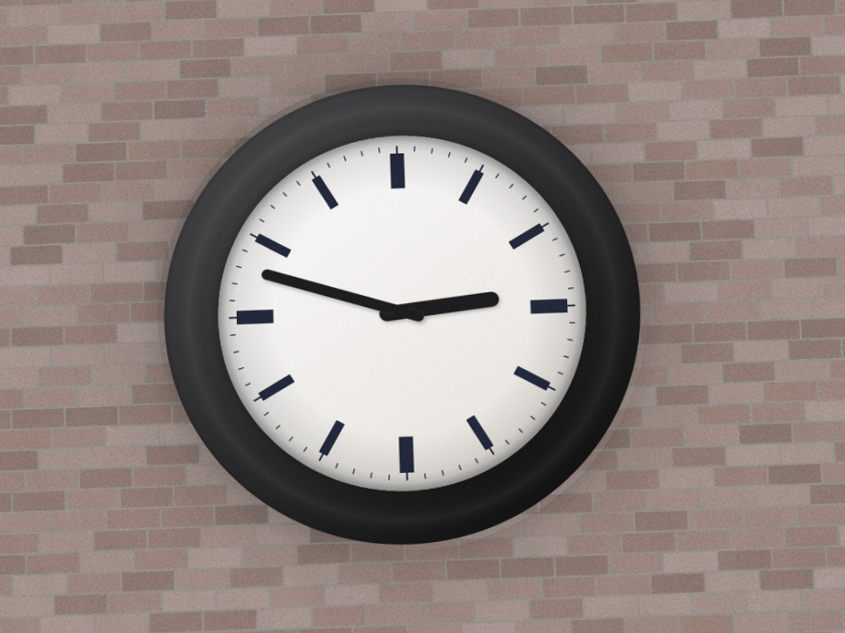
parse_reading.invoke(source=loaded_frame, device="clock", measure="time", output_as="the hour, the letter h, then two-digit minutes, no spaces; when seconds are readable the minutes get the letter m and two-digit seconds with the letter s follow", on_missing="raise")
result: 2h48
